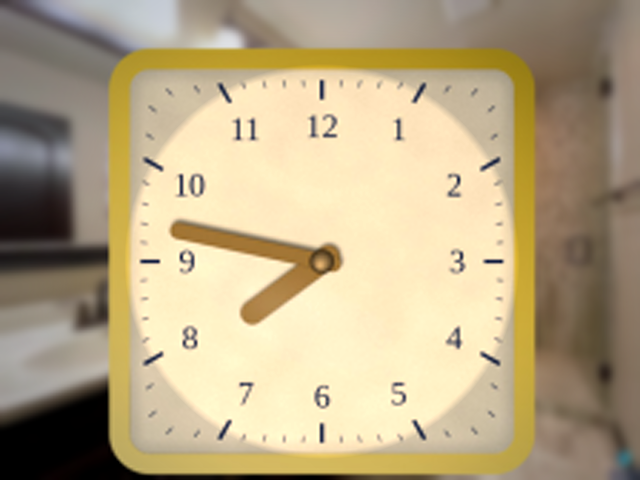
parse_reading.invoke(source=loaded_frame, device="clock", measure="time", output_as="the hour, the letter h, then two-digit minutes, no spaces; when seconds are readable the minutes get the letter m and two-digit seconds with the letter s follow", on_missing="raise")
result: 7h47
